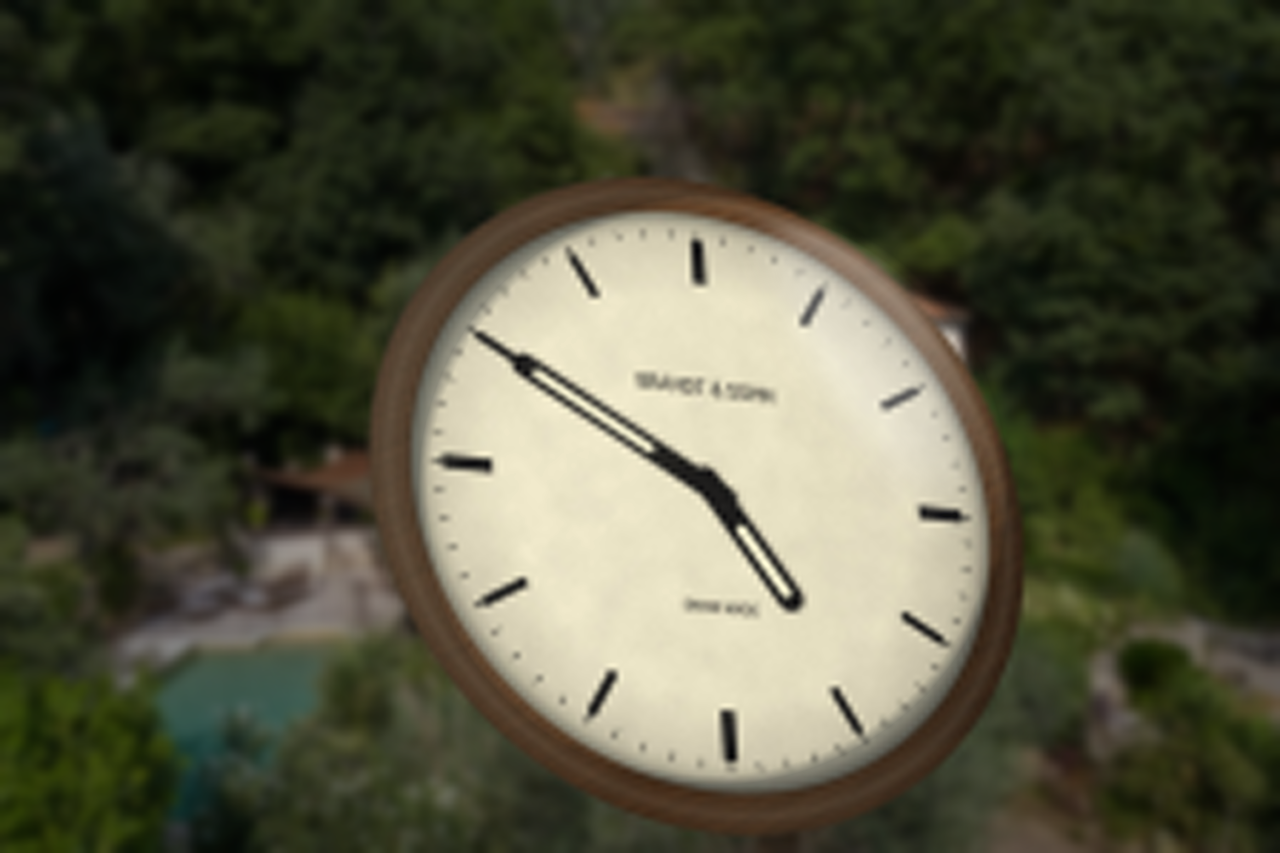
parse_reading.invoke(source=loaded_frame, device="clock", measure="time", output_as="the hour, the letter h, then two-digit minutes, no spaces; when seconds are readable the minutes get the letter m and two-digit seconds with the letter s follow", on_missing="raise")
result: 4h50
